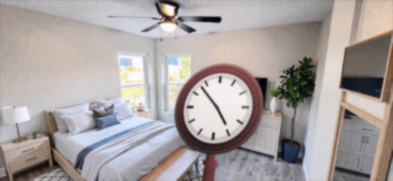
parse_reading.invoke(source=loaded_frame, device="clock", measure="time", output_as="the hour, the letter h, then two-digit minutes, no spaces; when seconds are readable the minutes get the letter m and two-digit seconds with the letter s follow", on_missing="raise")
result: 4h53
